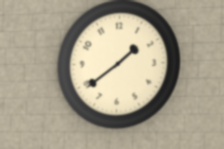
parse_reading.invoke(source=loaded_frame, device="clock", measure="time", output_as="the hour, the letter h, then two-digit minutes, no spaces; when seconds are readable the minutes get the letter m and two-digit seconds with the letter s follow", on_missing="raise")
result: 1h39
